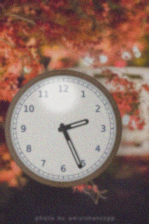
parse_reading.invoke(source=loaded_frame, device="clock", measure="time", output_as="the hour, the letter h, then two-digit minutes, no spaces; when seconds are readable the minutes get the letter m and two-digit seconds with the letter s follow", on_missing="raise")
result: 2h26
